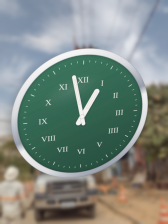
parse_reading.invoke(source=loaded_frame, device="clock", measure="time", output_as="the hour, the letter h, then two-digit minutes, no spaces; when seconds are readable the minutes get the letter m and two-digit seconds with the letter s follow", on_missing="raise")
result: 12h58
